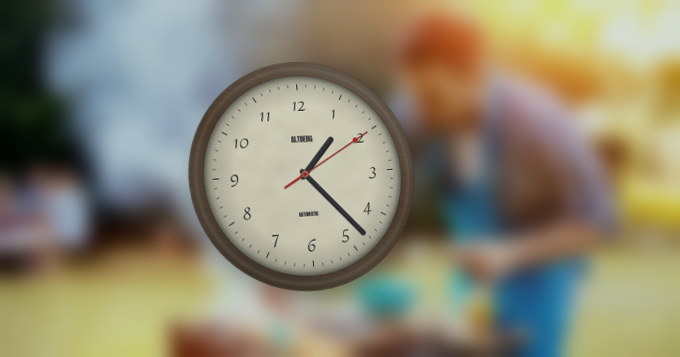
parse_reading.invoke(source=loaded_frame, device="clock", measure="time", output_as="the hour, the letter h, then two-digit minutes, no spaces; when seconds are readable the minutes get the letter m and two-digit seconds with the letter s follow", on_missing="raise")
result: 1h23m10s
